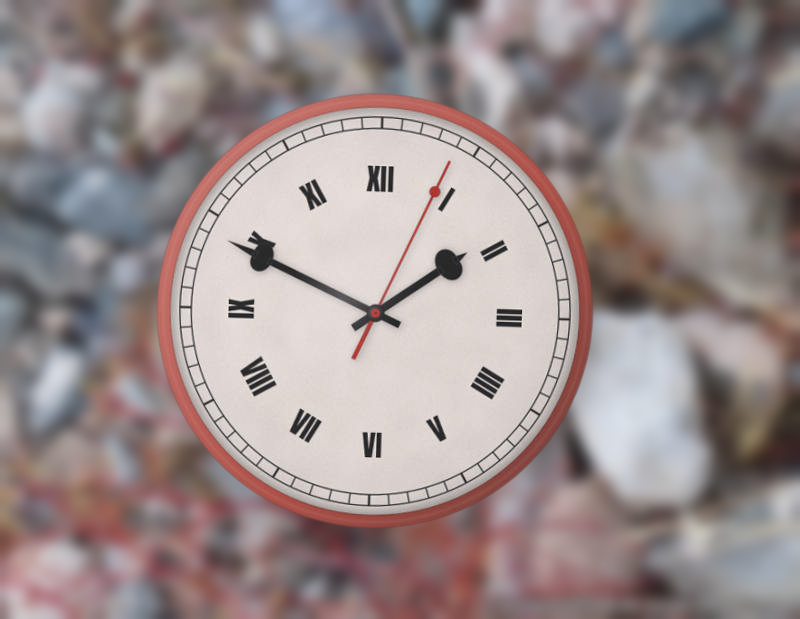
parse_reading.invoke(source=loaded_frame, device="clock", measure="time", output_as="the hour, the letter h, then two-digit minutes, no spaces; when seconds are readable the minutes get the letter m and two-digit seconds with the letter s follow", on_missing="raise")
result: 1h49m04s
